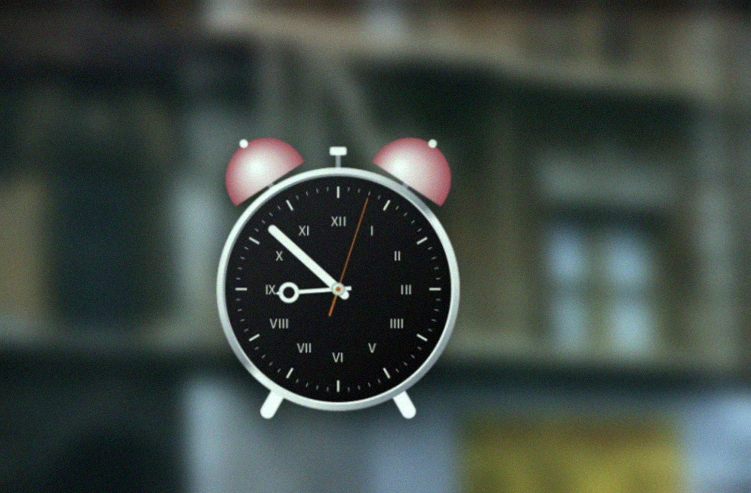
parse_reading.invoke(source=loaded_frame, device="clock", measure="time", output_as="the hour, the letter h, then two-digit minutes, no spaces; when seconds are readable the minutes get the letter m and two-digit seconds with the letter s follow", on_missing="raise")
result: 8h52m03s
